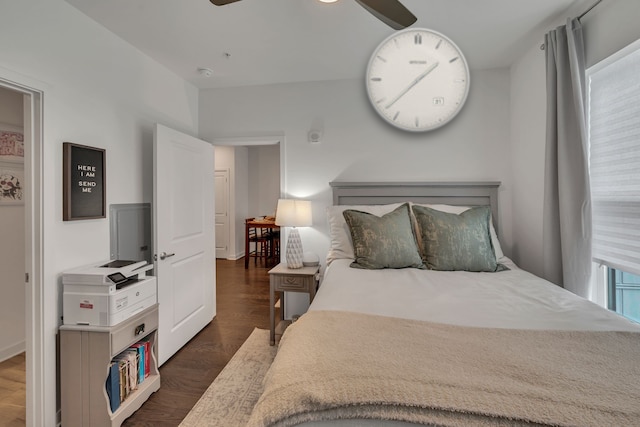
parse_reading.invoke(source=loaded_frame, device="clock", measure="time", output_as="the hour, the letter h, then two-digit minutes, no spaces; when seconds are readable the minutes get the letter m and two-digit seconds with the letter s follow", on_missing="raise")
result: 1h38
